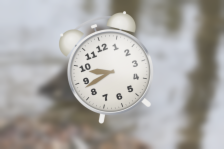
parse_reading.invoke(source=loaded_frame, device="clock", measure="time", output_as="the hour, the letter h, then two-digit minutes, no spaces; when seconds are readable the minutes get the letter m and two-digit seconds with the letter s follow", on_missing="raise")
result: 9h43
